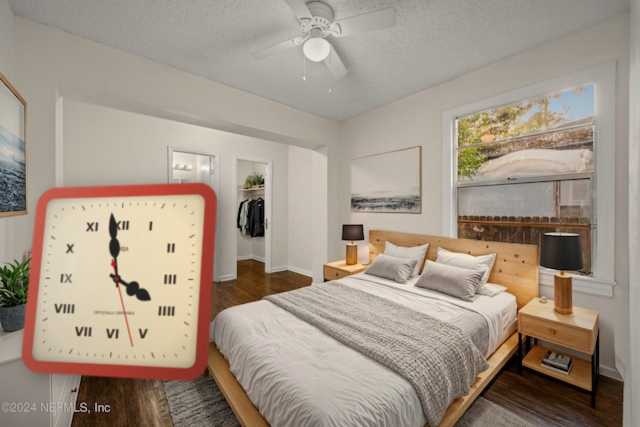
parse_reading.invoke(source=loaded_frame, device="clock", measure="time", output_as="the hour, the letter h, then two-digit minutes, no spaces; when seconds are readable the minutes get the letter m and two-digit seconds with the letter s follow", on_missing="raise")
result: 3h58m27s
